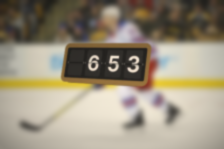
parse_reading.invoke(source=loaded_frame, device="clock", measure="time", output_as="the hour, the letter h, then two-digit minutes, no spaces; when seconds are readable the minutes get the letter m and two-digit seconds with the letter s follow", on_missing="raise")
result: 6h53
